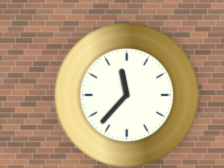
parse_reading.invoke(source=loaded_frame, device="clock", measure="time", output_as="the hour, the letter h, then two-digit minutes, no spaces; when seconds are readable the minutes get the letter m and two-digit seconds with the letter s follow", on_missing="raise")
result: 11h37
